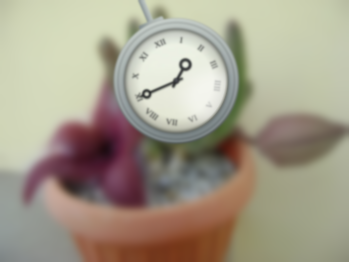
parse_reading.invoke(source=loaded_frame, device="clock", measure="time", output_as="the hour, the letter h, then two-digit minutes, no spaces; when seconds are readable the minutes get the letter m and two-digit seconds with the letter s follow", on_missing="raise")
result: 1h45
